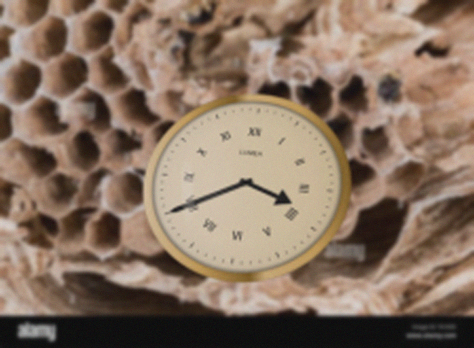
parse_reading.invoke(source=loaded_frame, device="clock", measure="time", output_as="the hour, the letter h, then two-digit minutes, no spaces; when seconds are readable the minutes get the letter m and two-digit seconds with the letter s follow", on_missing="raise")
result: 3h40
